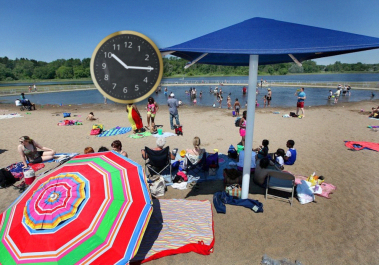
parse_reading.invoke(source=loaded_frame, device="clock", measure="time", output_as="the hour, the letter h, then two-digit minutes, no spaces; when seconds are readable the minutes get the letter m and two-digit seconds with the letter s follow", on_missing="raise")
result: 10h15
